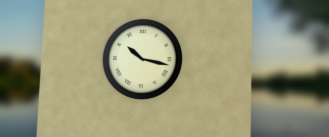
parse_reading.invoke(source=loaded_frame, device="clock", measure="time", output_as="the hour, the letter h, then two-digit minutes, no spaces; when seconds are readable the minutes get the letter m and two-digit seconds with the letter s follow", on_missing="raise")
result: 10h17
